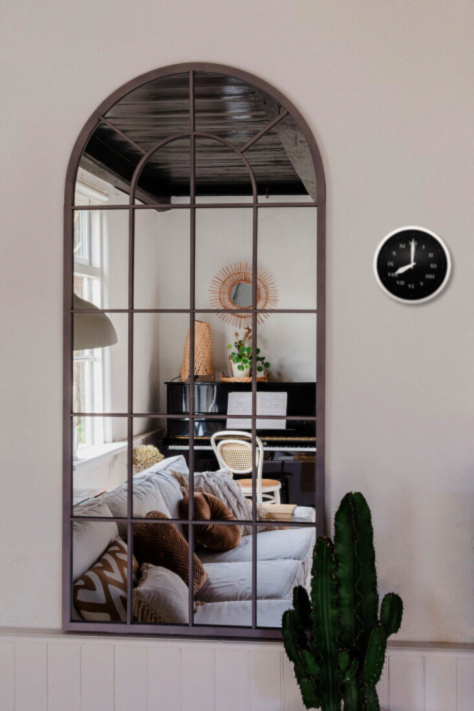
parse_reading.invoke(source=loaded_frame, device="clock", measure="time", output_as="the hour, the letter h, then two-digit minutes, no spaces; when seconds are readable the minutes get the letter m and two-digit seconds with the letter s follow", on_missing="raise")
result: 8h00
